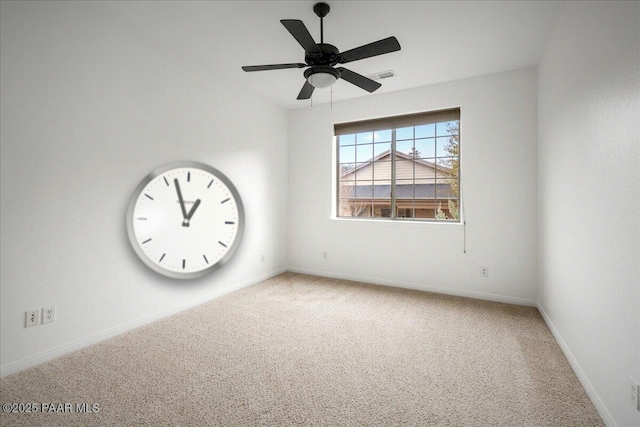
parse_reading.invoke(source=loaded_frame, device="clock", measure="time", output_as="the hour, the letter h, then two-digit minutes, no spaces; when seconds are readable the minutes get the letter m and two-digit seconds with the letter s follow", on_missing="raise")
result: 12h57
